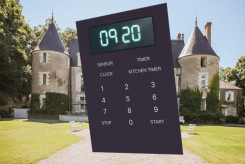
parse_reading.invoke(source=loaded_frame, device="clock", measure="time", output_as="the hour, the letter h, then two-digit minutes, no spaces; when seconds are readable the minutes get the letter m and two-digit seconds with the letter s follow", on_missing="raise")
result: 9h20
